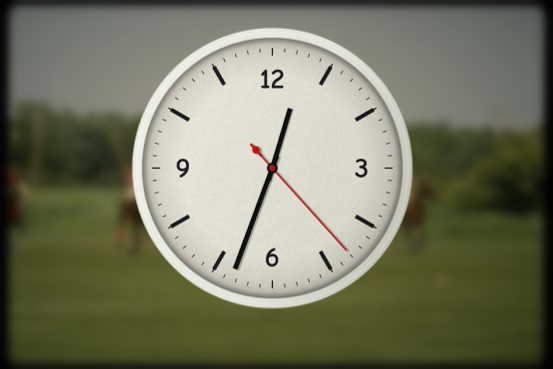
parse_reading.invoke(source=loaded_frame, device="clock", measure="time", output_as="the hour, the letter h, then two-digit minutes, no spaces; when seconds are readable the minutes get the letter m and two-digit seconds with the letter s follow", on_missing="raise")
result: 12h33m23s
